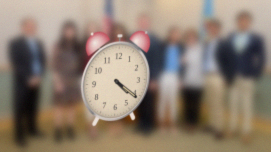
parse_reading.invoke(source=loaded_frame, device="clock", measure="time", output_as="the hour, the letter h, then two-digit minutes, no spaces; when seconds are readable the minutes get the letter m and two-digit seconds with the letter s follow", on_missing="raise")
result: 4h21
